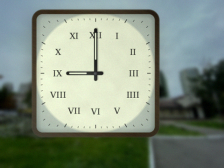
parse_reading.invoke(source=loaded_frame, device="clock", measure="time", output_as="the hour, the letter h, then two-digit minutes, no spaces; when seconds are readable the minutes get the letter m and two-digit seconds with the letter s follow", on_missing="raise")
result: 9h00
